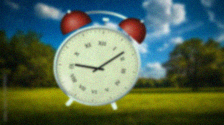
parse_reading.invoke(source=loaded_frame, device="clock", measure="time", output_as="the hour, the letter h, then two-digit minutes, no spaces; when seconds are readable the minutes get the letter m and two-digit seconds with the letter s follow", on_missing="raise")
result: 9h08
